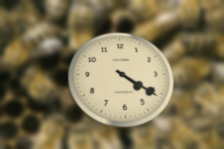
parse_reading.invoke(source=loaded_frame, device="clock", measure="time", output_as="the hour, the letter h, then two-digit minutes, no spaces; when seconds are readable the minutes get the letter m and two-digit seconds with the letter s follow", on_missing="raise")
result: 4h21
